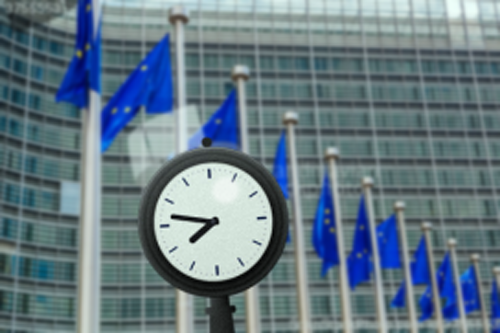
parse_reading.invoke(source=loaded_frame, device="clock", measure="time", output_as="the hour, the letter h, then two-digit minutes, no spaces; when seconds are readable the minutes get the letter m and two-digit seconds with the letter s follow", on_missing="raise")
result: 7h47
